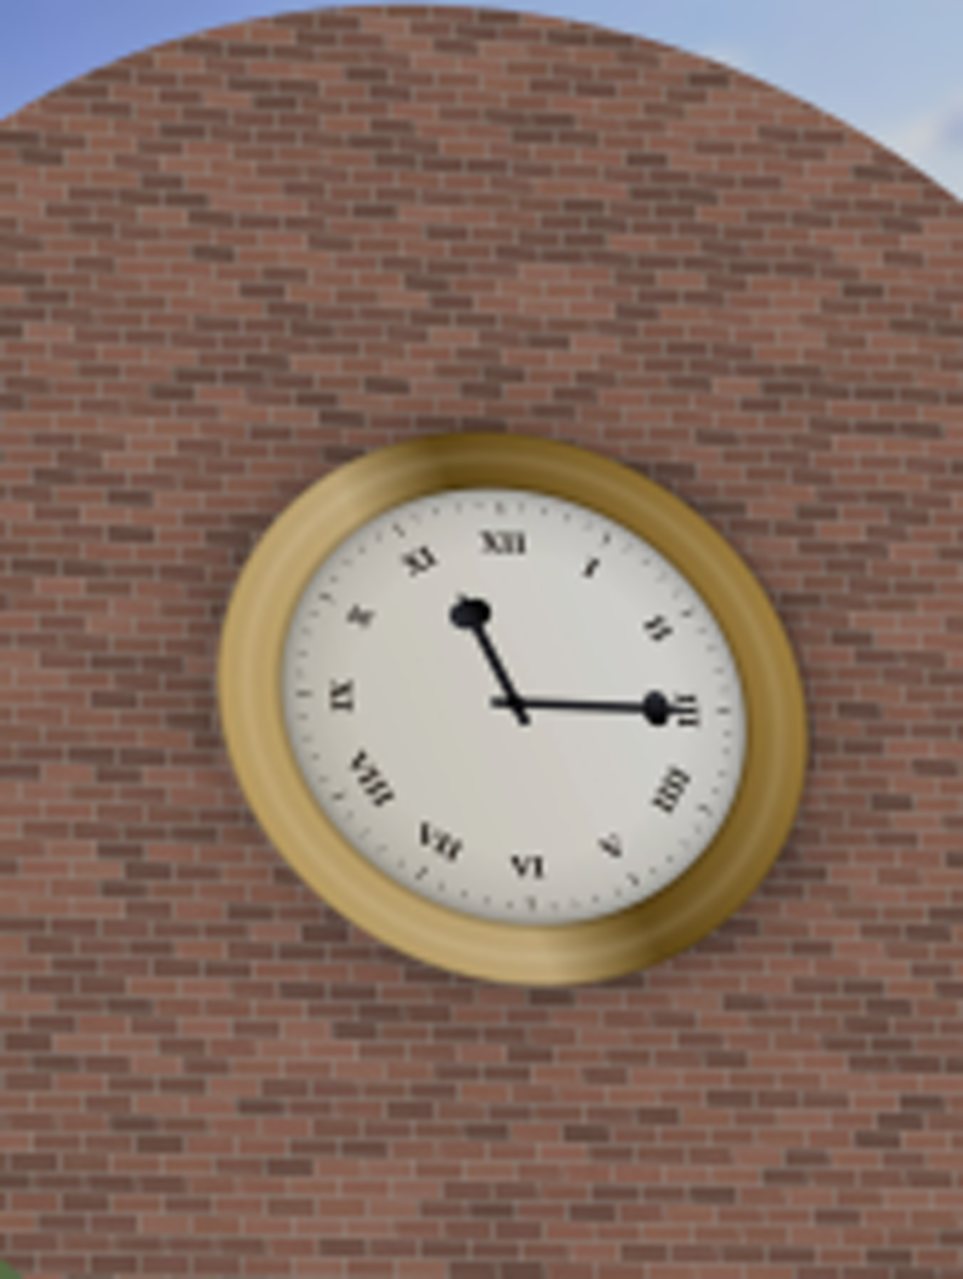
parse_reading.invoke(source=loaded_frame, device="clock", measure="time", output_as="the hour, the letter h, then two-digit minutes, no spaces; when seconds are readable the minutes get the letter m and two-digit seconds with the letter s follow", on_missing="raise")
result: 11h15
